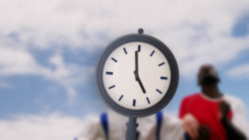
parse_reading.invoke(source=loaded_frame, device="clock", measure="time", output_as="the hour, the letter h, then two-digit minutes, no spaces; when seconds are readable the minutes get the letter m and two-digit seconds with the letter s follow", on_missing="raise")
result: 4h59
